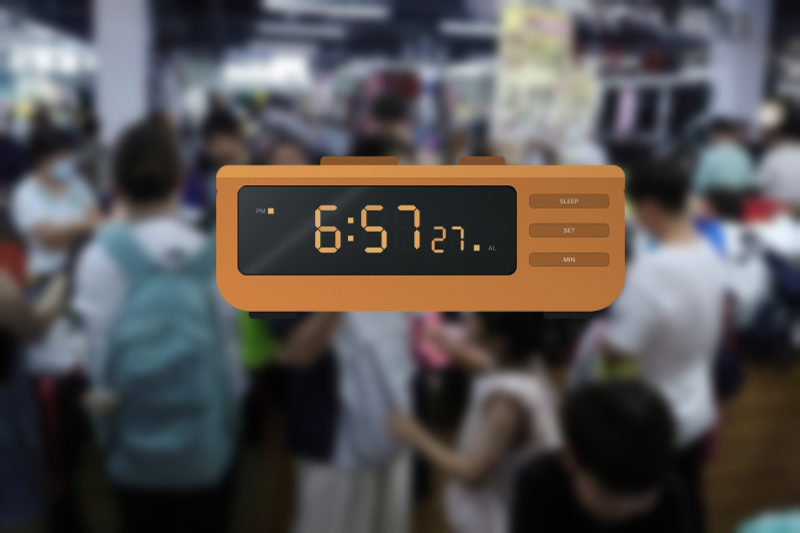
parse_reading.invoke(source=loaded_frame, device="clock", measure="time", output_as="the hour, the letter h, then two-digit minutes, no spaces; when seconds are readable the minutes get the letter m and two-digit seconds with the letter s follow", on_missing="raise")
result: 6h57m27s
